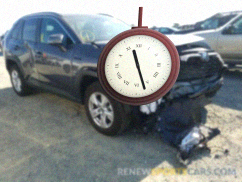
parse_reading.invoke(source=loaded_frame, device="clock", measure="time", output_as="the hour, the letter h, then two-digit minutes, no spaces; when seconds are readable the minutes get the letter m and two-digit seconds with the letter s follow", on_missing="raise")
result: 11h27
